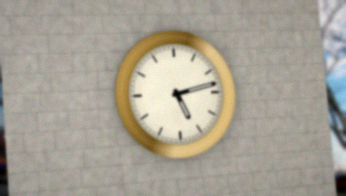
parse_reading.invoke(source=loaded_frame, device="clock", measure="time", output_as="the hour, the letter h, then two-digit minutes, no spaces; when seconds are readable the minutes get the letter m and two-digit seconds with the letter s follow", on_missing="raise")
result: 5h13
